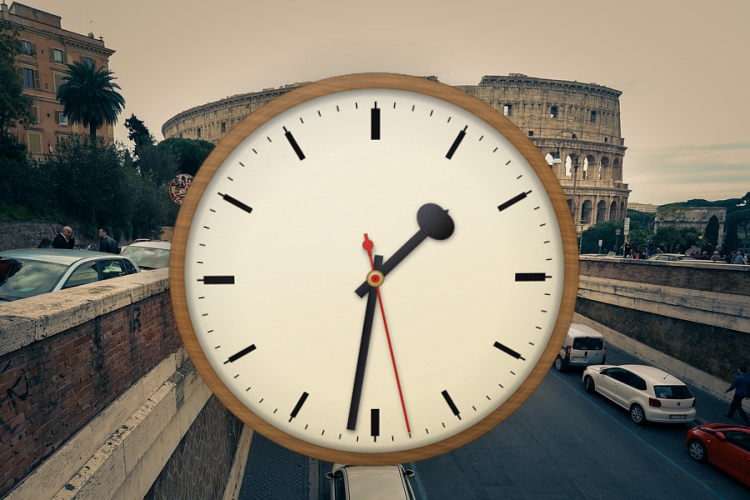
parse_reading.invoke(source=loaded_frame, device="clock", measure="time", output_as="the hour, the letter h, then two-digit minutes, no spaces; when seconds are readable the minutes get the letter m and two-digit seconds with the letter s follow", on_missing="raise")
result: 1h31m28s
